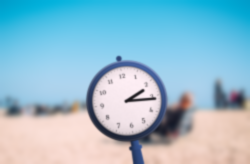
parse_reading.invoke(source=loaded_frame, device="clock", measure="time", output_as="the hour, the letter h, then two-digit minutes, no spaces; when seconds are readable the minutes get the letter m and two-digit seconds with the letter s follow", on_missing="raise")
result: 2h16
